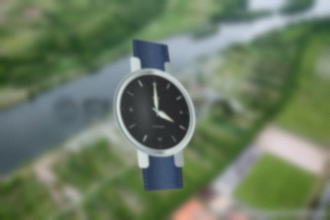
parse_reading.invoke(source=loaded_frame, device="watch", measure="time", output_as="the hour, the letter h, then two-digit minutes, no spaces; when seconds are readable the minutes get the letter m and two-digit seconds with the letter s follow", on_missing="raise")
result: 4h00
